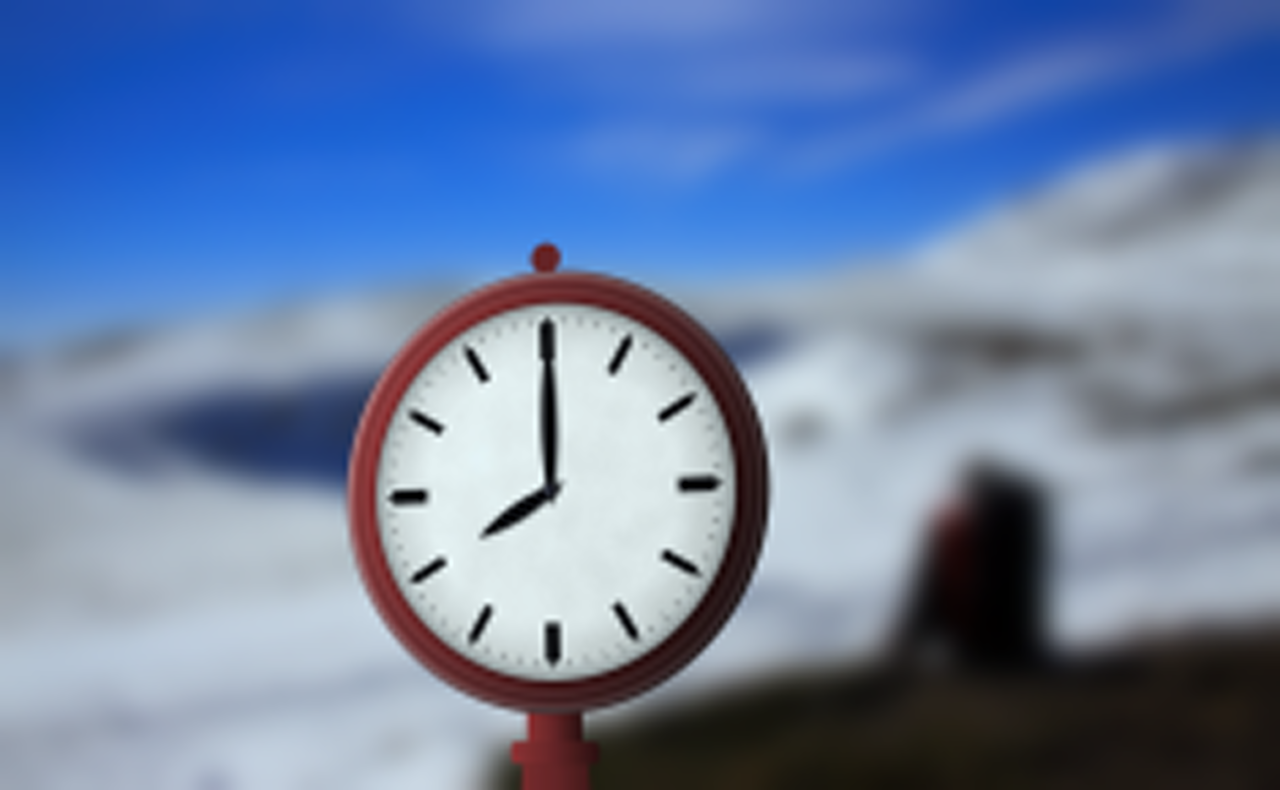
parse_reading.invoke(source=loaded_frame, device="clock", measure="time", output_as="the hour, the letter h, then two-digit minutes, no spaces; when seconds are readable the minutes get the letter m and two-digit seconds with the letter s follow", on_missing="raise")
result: 8h00
